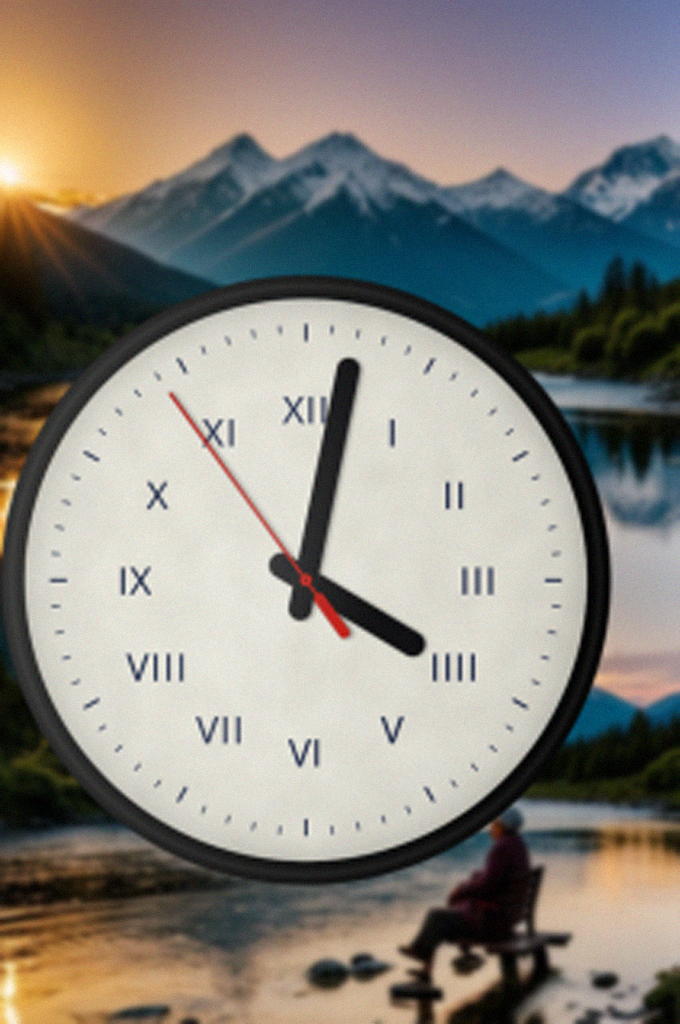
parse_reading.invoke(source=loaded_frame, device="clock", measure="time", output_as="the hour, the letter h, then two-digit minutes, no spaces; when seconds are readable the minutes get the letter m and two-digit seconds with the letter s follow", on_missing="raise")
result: 4h01m54s
